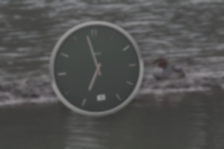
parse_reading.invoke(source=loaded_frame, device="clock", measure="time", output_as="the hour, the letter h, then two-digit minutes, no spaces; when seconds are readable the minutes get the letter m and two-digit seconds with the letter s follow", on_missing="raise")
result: 6h58
